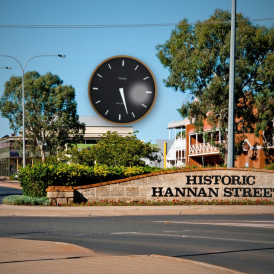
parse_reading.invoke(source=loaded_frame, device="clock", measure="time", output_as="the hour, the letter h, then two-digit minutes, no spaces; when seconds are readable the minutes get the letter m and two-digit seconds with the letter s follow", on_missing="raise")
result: 5h27
